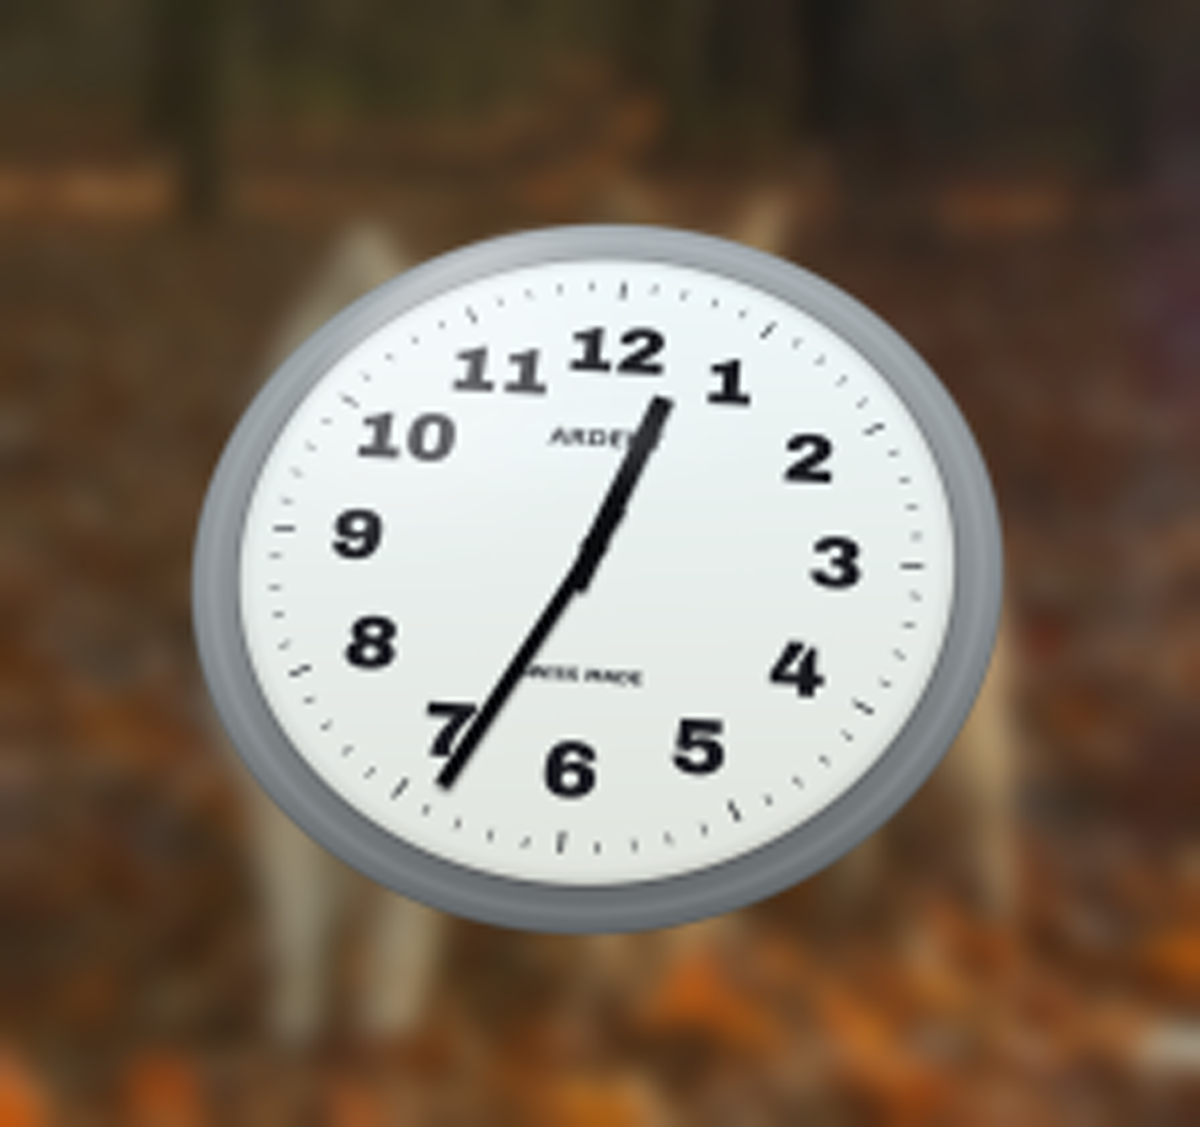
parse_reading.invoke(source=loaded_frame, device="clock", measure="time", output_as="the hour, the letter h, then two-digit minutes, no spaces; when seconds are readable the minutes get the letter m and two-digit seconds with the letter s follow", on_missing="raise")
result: 12h34
